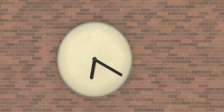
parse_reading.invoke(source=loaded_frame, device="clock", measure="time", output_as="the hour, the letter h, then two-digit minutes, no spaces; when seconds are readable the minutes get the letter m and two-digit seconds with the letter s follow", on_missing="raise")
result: 6h20
